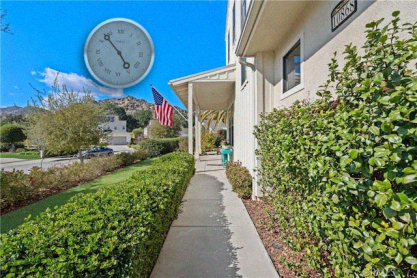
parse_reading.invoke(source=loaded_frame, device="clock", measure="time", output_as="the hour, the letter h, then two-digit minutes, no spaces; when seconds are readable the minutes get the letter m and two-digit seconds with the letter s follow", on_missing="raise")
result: 4h53
